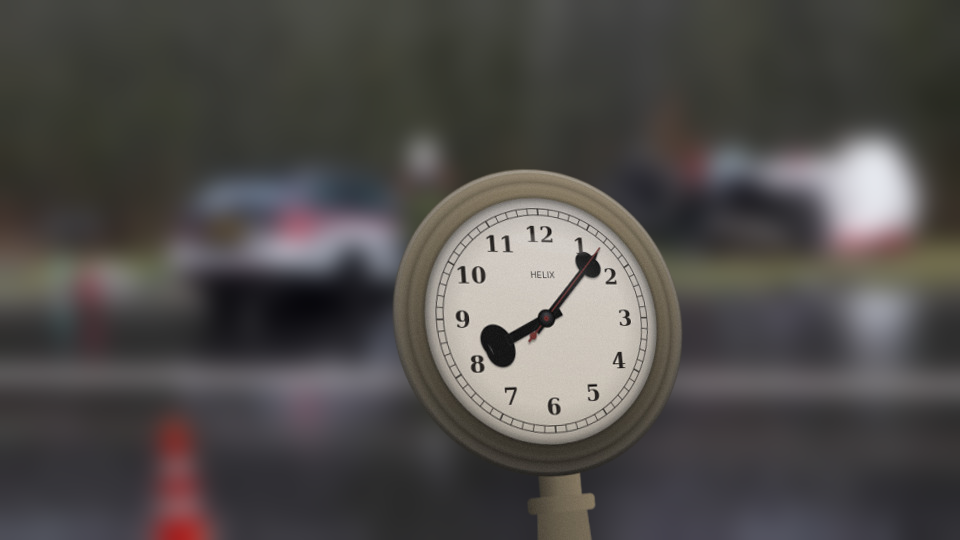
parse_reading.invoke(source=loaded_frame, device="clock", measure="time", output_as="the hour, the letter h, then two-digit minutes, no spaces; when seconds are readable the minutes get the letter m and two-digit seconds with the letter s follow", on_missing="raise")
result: 8h07m07s
